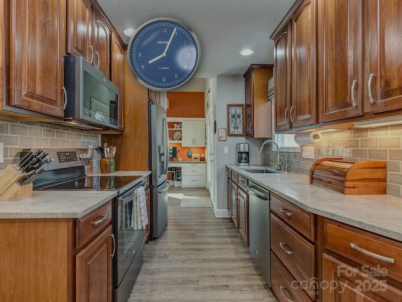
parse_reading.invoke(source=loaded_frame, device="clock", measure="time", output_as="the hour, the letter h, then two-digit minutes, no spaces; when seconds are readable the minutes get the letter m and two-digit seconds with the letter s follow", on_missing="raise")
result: 8h04
